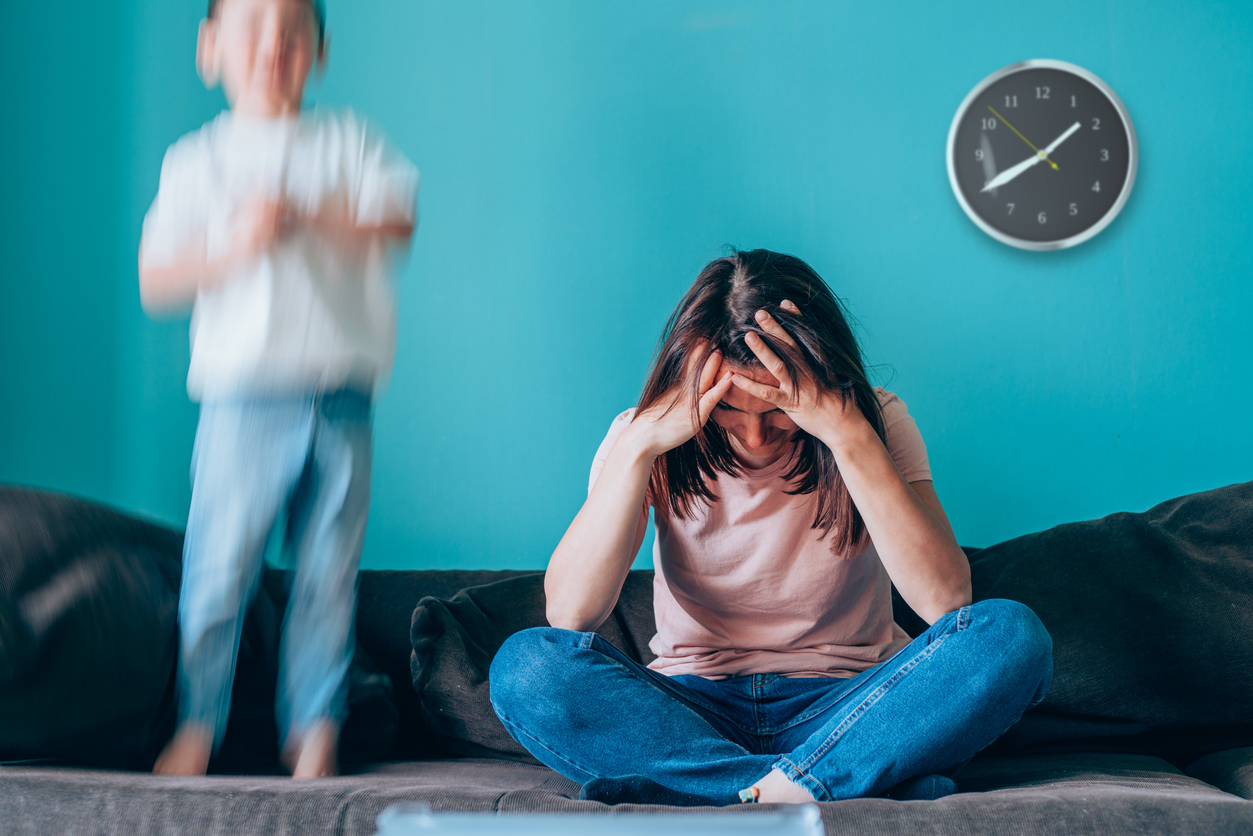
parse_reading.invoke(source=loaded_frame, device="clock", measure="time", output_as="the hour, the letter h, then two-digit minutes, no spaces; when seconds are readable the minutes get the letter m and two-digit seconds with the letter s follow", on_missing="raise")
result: 1h39m52s
